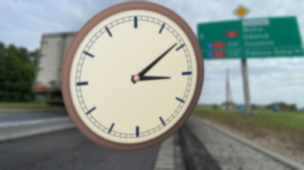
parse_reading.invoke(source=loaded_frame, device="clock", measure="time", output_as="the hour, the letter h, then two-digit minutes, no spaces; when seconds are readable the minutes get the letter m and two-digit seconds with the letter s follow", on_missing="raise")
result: 3h09
